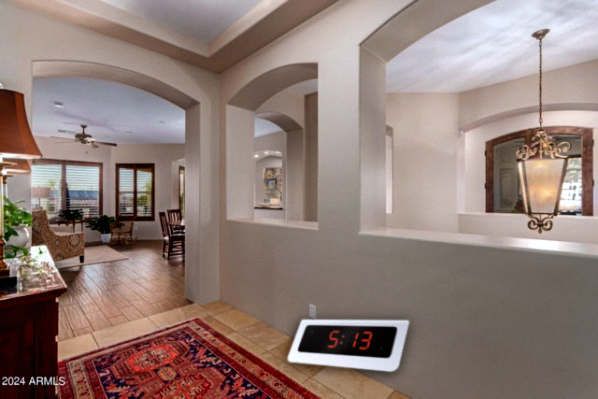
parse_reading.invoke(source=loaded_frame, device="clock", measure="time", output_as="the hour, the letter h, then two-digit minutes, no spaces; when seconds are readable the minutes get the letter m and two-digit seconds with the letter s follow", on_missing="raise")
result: 5h13
